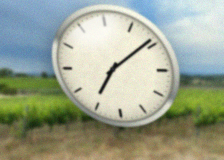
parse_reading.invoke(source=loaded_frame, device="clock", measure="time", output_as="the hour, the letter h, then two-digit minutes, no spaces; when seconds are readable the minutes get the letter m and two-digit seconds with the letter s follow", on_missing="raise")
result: 7h09
